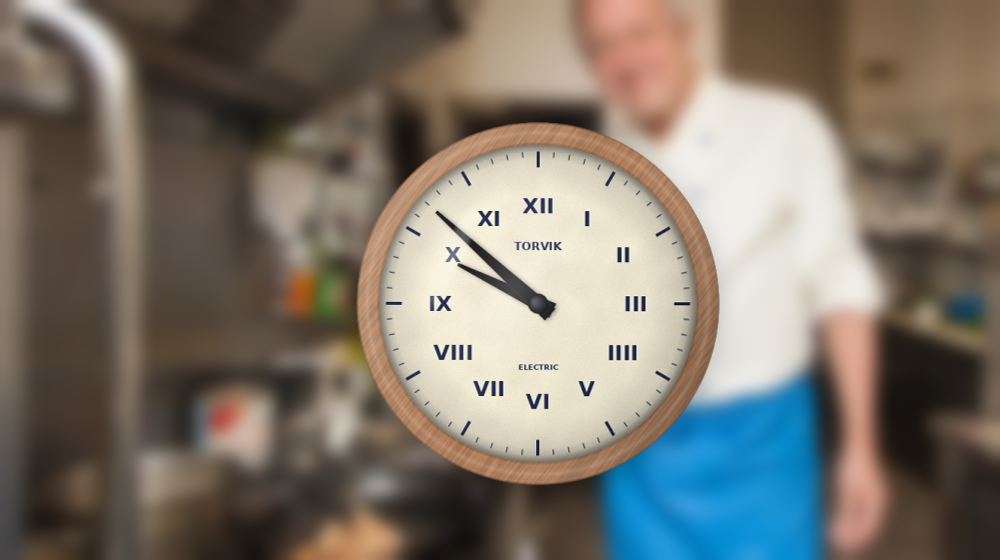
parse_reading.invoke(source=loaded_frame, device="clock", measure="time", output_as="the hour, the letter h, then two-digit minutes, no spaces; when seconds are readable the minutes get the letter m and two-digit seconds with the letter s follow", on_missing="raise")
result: 9h52
